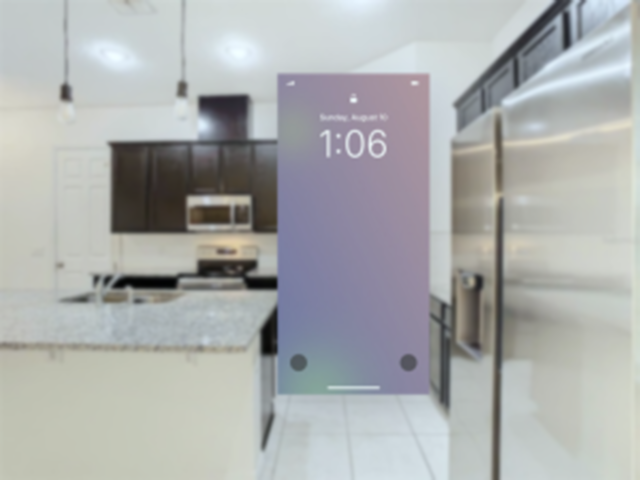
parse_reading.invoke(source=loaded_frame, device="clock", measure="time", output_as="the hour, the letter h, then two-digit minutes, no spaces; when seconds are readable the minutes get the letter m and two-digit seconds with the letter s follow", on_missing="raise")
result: 1h06
